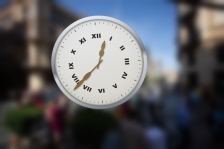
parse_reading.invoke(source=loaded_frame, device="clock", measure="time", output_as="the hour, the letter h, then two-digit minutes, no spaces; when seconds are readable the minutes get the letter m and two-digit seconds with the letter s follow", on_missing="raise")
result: 12h38
